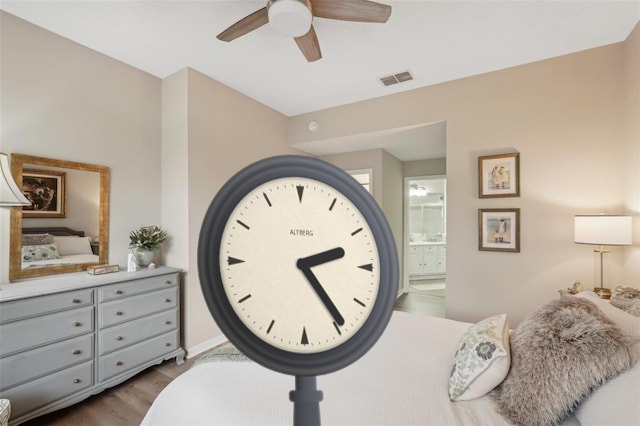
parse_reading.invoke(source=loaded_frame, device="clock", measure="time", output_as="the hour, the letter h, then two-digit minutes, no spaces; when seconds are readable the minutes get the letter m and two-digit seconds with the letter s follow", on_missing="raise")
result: 2h24
